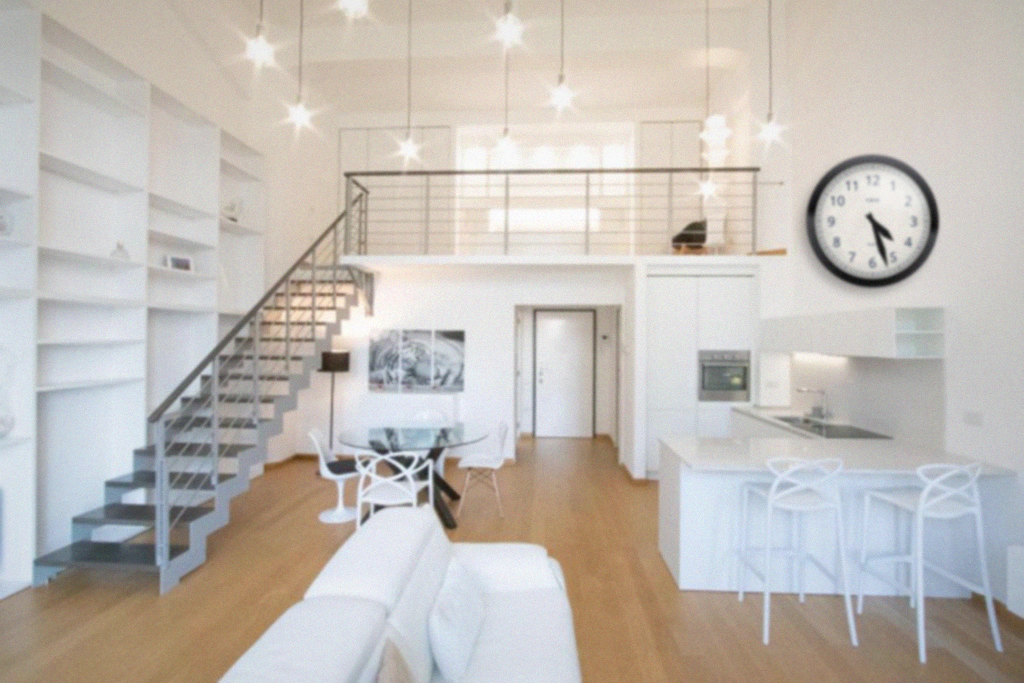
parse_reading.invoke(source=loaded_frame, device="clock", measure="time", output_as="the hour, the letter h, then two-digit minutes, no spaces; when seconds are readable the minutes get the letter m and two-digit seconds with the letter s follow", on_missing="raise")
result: 4h27
